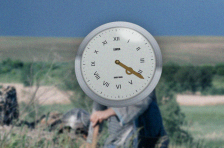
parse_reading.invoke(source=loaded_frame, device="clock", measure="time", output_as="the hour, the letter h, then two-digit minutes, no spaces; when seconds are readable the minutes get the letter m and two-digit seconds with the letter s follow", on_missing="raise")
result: 4h21
